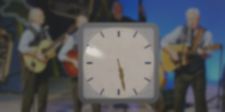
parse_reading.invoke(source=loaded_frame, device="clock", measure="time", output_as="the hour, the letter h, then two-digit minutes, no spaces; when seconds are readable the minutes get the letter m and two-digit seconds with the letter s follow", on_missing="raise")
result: 5h28
